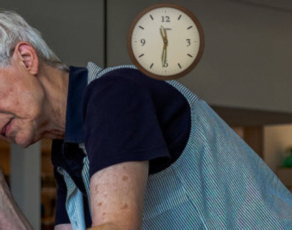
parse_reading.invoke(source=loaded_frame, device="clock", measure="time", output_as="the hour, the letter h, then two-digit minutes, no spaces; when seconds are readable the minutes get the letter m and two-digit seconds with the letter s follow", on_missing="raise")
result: 11h31
